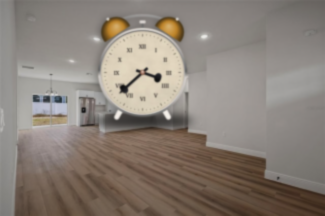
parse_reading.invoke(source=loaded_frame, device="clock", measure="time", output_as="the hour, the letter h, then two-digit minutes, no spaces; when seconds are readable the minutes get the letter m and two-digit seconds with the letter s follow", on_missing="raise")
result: 3h38
